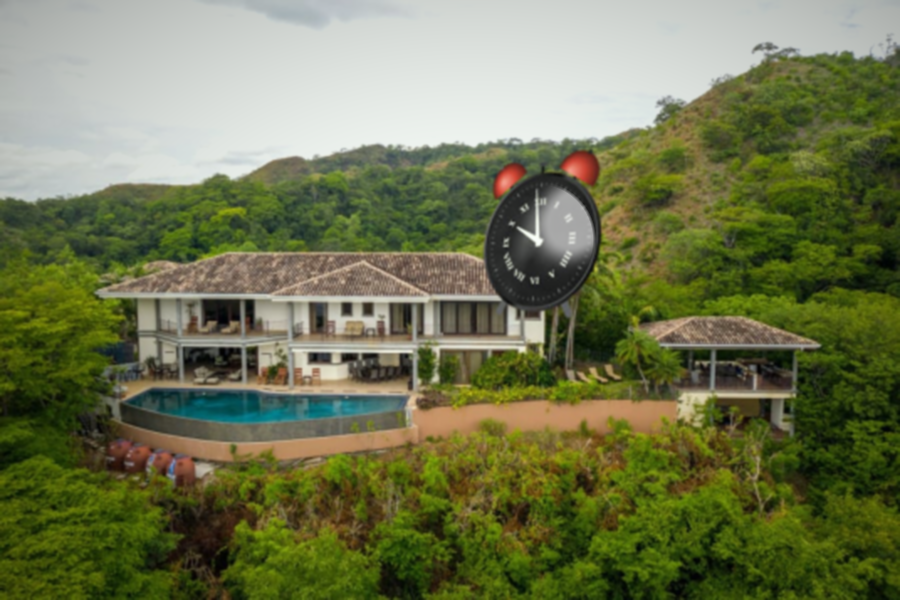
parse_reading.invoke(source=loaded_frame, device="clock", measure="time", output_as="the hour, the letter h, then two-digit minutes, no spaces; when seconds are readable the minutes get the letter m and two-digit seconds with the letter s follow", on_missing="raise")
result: 9h59
